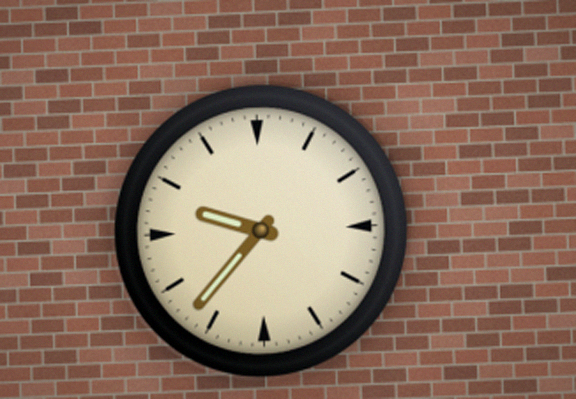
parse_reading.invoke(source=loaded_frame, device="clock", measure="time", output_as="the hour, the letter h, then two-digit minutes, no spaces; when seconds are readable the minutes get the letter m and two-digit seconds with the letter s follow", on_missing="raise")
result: 9h37
